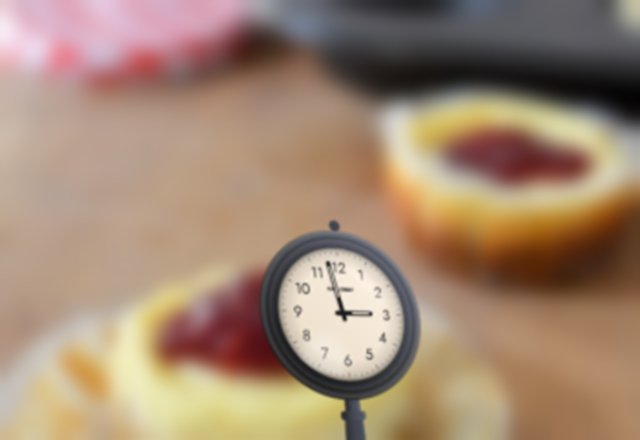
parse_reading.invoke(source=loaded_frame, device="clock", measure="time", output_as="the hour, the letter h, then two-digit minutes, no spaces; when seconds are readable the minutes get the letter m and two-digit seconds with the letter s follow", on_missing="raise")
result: 2h58
